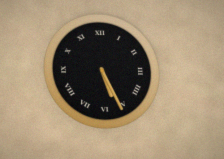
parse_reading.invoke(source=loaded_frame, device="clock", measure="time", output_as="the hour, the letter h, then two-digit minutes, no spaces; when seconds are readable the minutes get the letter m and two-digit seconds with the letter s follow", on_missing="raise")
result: 5h26
